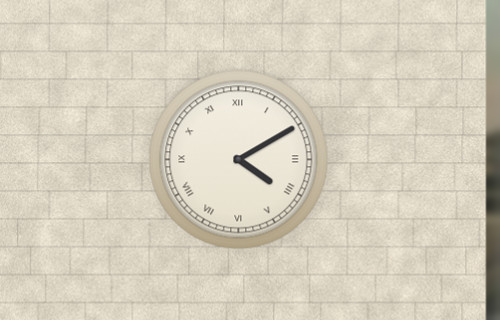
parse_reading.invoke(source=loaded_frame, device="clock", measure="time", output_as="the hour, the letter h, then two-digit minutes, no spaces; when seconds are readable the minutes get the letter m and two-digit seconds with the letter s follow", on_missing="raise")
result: 4h10
